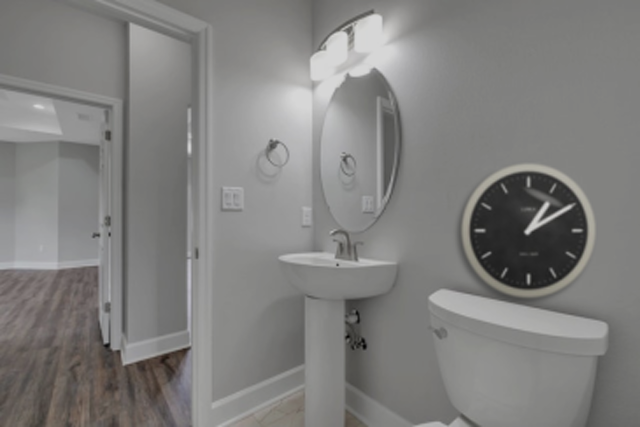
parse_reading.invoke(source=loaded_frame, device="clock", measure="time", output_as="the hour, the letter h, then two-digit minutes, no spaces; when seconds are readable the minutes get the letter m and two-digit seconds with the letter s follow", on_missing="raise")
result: 1h10
